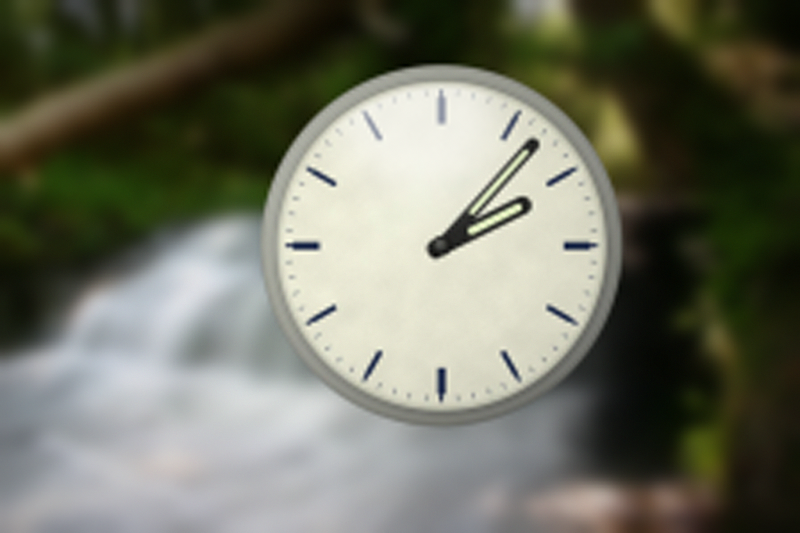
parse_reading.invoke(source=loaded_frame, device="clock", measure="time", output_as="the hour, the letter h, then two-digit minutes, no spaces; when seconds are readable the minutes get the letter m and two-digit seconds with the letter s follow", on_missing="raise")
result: 2h07
